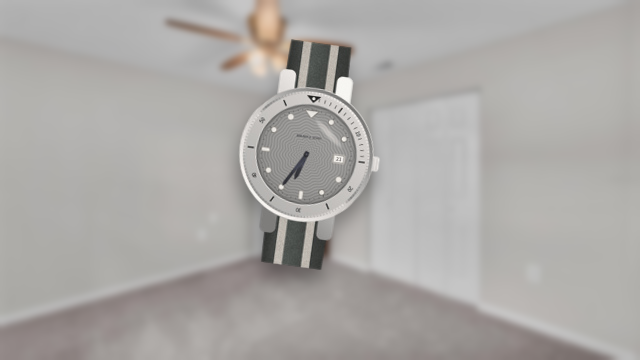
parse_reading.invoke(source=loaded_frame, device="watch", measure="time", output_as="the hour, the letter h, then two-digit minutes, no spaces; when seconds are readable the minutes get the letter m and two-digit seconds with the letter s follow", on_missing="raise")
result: 6h35
